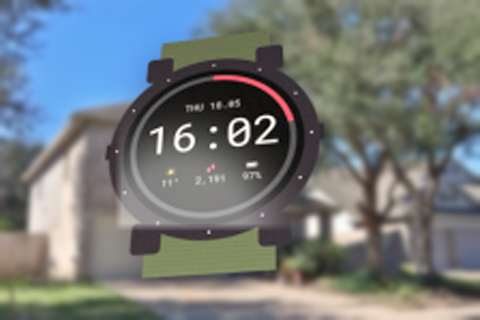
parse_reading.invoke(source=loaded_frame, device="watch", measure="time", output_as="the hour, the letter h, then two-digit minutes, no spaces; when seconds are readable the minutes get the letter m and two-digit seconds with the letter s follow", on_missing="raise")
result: 16h02
